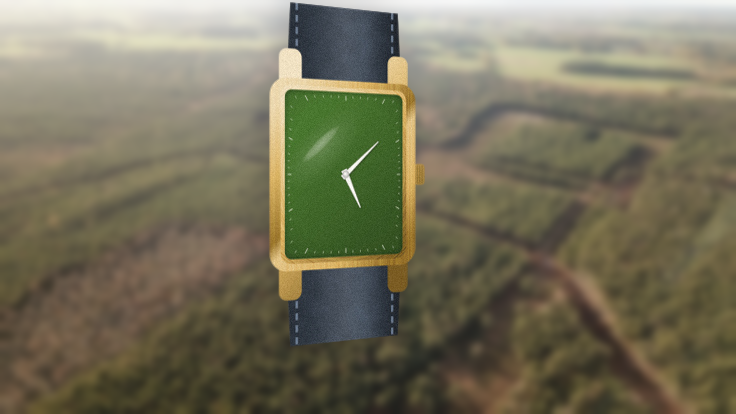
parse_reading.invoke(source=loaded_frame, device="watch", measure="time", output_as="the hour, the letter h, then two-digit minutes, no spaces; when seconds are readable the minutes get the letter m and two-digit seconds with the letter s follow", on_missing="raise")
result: 5h08
